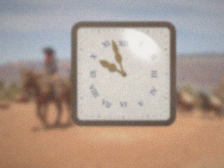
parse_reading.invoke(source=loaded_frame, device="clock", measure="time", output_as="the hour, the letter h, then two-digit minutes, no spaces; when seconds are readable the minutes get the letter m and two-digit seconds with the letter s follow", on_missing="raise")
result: 9h57
